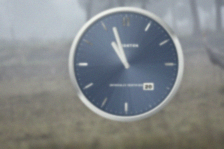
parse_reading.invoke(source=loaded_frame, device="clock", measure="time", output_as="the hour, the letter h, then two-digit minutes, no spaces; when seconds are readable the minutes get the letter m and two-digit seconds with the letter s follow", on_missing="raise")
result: 10h57
